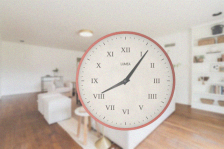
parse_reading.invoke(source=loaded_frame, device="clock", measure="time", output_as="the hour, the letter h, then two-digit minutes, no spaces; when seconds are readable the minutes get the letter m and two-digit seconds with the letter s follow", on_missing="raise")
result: 8h06
